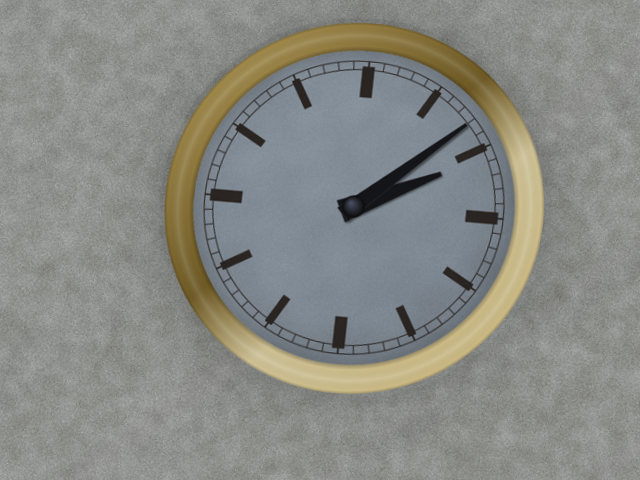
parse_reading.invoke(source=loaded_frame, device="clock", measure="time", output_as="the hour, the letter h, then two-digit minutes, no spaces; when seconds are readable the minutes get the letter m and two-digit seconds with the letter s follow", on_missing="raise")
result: 2h08
